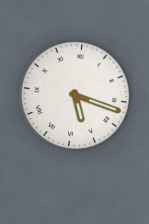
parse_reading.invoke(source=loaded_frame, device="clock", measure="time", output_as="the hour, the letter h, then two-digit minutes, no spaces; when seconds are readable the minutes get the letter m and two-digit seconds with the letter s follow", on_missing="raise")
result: 5h17
